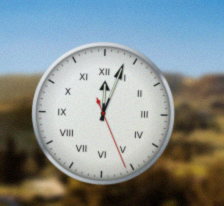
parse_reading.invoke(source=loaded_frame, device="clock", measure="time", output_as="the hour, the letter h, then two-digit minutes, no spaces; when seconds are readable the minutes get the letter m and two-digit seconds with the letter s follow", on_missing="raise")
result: 12h03m26s
